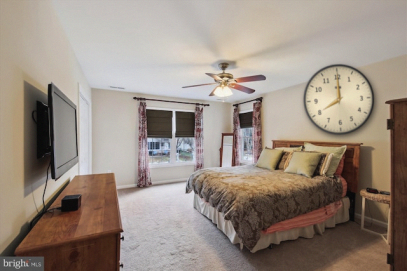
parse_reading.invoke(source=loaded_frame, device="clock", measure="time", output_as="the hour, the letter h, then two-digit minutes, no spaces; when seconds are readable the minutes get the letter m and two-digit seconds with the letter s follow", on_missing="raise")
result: 8h00
